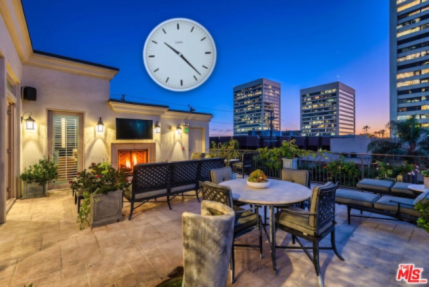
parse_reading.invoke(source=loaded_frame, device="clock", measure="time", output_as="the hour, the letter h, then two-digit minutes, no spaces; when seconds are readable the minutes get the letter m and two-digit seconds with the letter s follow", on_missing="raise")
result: 10h23
